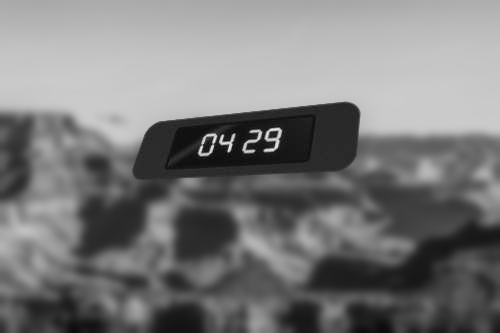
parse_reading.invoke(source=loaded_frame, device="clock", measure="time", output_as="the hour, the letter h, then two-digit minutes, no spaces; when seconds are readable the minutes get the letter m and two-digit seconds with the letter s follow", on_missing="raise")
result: 4h29
